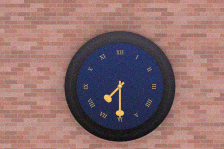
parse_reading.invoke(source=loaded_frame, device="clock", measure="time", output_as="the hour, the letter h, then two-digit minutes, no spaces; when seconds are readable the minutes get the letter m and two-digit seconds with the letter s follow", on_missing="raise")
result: 7h30
